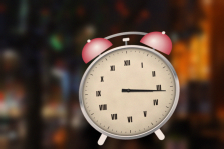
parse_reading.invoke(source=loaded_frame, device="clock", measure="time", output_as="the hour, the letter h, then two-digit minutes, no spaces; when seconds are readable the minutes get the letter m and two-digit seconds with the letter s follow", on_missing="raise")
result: 3h16
